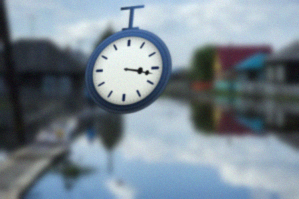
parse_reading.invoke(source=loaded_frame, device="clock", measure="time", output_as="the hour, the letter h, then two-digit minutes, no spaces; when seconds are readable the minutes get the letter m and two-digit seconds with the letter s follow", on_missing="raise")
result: 3h17
